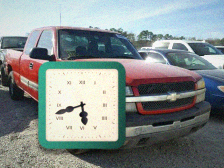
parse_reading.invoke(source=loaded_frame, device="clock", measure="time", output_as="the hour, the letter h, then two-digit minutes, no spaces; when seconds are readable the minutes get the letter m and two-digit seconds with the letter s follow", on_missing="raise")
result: 5h42
